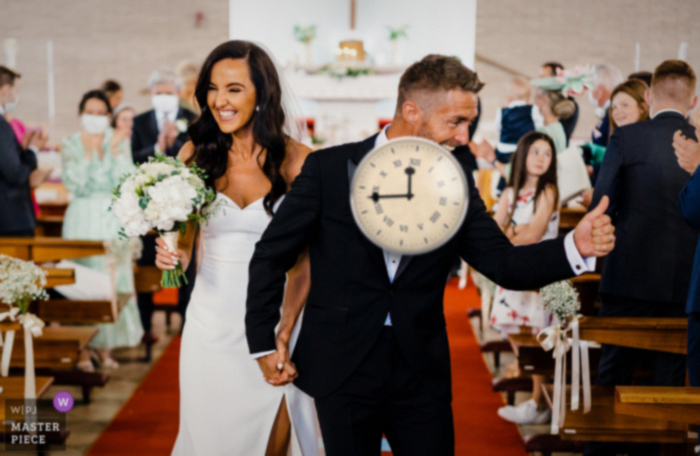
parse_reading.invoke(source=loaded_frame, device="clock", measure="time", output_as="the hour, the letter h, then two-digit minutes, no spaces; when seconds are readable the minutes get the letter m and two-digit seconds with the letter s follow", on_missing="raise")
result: 11h43
